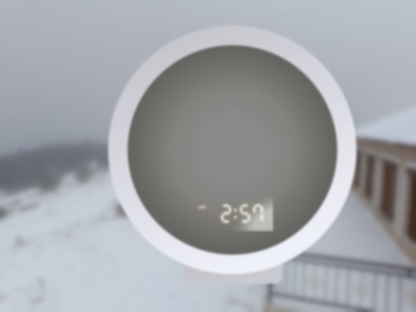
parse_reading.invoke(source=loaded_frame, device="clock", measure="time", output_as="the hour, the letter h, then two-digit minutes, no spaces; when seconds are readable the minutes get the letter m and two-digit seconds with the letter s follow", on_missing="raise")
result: 2h57
